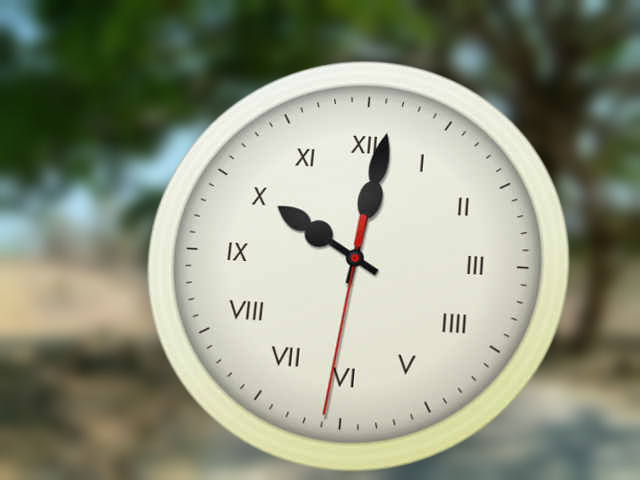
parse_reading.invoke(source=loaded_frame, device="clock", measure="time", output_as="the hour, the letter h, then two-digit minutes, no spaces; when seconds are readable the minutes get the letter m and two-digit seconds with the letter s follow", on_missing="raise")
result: 10h01m31s
